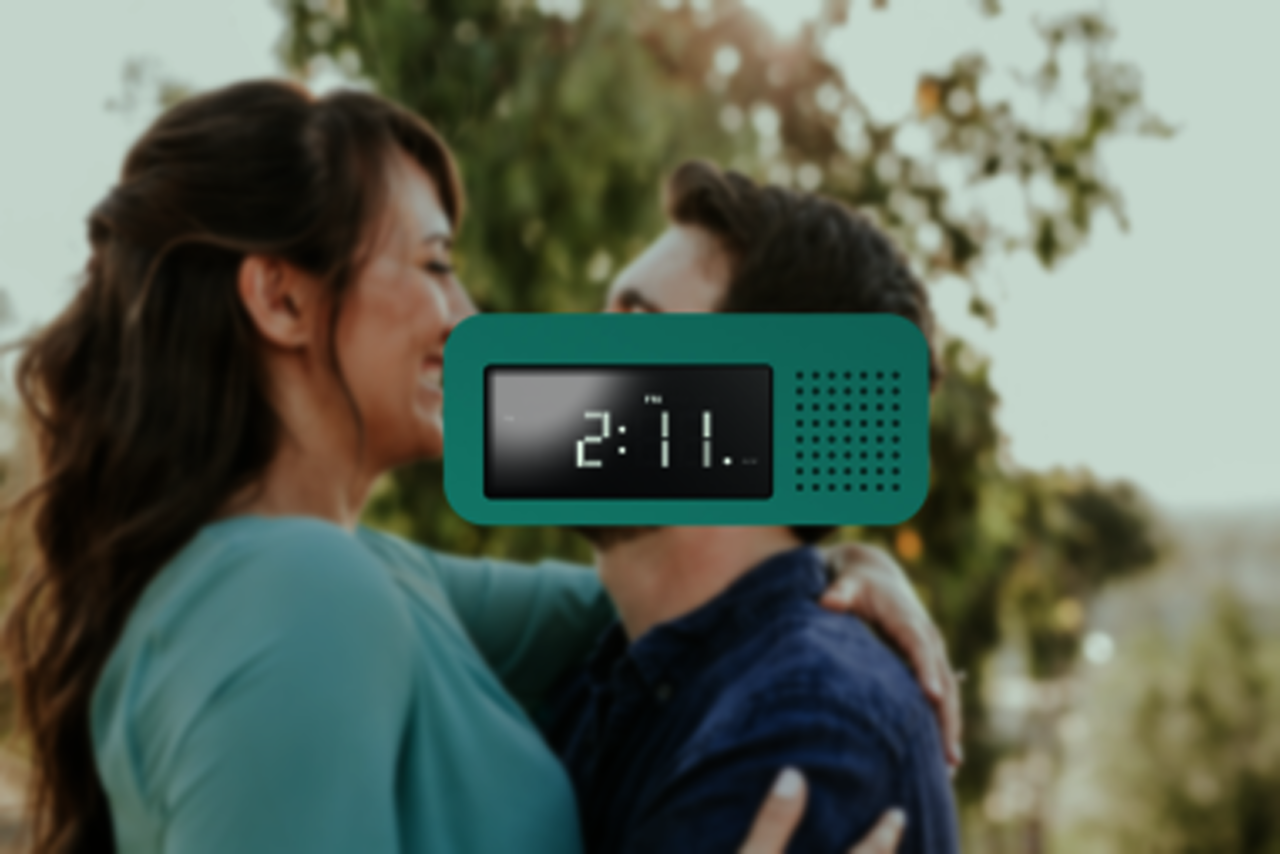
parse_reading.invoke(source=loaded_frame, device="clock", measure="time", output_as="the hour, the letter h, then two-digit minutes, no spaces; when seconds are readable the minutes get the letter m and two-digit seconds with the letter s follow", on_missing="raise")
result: 2h11
